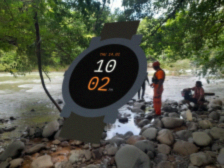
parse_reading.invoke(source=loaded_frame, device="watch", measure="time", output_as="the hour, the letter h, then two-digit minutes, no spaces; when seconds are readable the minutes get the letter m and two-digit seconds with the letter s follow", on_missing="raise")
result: 10h02
